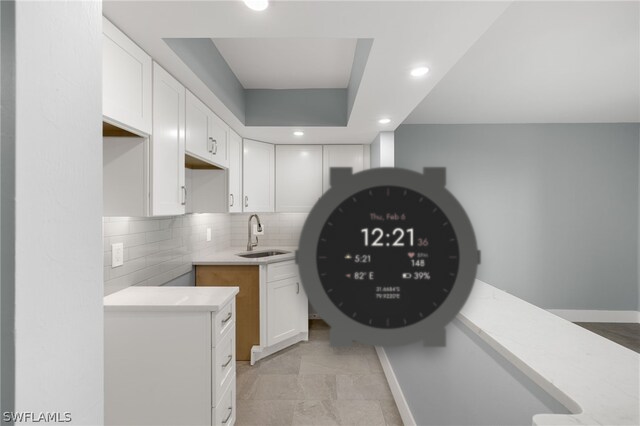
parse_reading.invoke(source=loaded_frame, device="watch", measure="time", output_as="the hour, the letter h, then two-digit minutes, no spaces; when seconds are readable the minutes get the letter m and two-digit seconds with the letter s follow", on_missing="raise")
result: 12h21m36s
